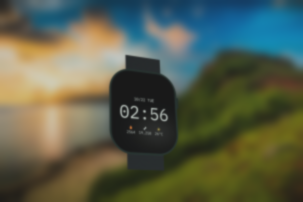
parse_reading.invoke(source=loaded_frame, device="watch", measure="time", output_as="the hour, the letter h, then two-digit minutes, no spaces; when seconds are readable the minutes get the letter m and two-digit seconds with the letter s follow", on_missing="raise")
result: 2h56
